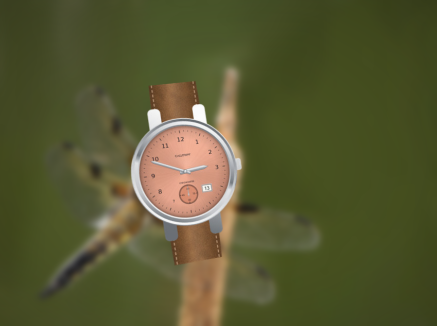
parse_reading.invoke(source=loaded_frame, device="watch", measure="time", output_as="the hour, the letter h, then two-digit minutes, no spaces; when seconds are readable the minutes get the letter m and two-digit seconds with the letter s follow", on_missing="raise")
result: 2h49
